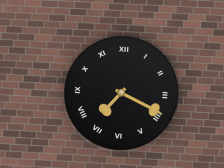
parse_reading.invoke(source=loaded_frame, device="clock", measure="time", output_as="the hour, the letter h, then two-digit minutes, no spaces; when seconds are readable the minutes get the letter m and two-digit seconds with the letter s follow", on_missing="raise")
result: 7h19
